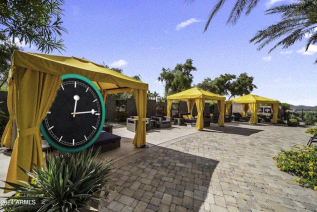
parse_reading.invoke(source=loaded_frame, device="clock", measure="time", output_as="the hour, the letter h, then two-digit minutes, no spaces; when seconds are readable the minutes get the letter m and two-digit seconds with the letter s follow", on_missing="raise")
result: 12h14
